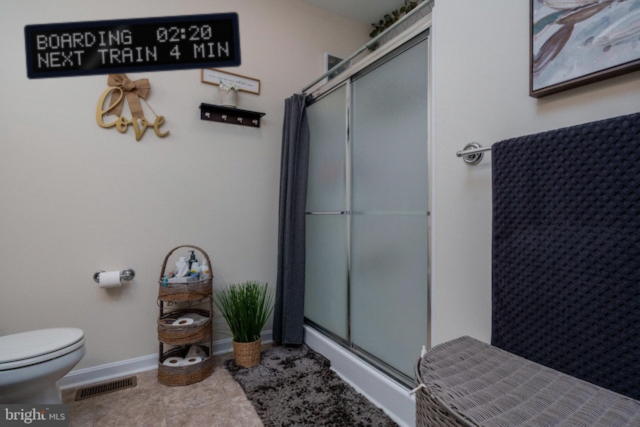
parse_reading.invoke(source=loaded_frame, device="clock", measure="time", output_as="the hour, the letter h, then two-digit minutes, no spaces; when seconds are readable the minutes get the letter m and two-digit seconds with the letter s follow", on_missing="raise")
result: 2h20
